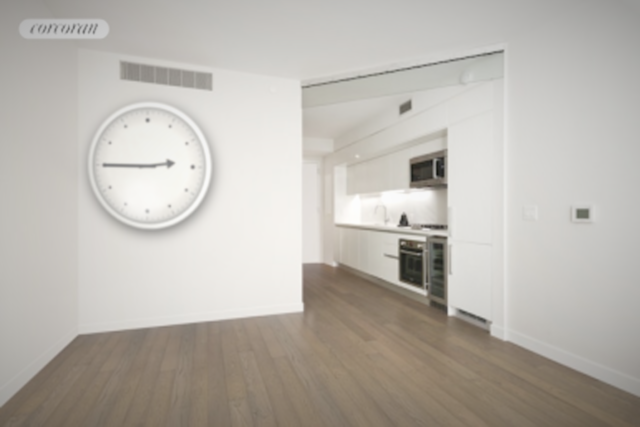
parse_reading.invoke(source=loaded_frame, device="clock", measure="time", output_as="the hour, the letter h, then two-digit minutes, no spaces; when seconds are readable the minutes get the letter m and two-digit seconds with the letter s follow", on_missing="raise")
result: 2h45
